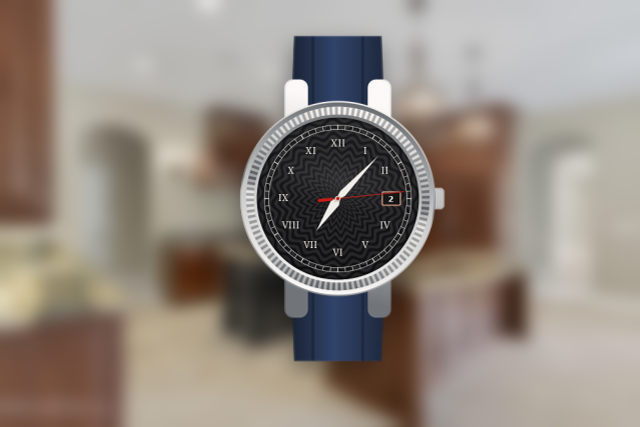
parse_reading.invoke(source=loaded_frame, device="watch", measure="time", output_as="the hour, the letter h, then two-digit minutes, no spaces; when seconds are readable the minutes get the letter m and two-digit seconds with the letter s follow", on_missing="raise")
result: 7h07m14s
